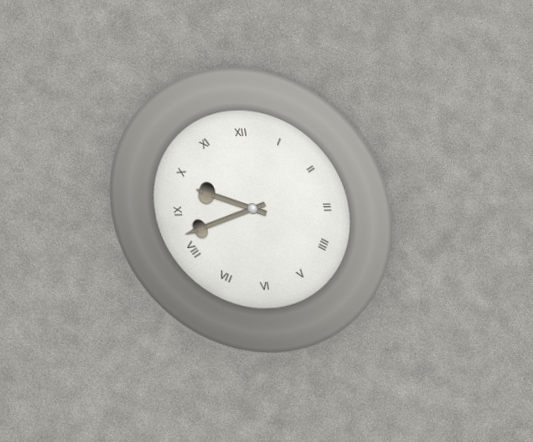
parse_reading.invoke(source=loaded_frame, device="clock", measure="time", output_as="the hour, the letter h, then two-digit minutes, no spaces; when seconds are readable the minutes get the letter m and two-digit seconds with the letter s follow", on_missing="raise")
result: 9h42
